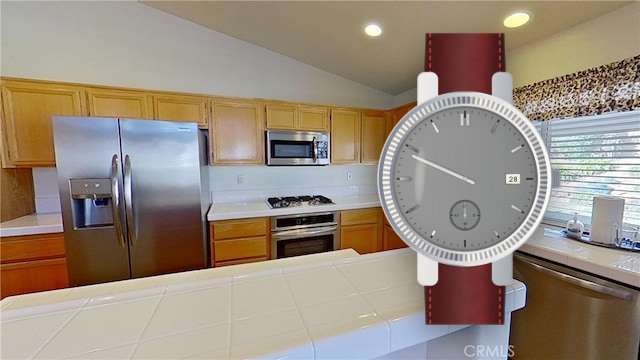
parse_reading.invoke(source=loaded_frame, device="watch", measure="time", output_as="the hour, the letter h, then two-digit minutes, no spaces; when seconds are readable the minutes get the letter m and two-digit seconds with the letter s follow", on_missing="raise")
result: 9h49
